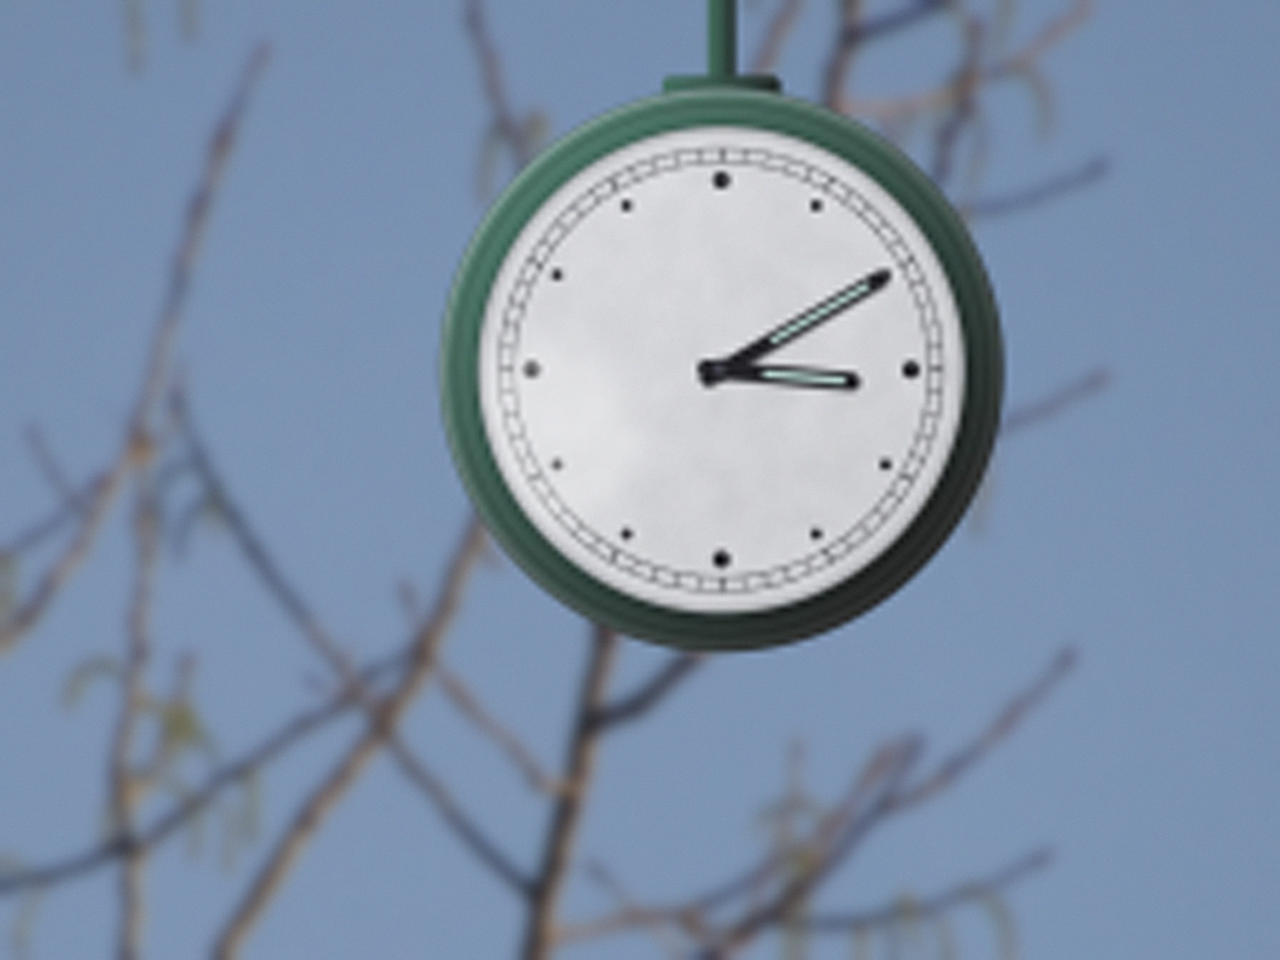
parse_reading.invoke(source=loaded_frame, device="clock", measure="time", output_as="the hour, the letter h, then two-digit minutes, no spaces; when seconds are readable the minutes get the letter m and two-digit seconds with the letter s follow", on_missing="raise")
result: 3h10
